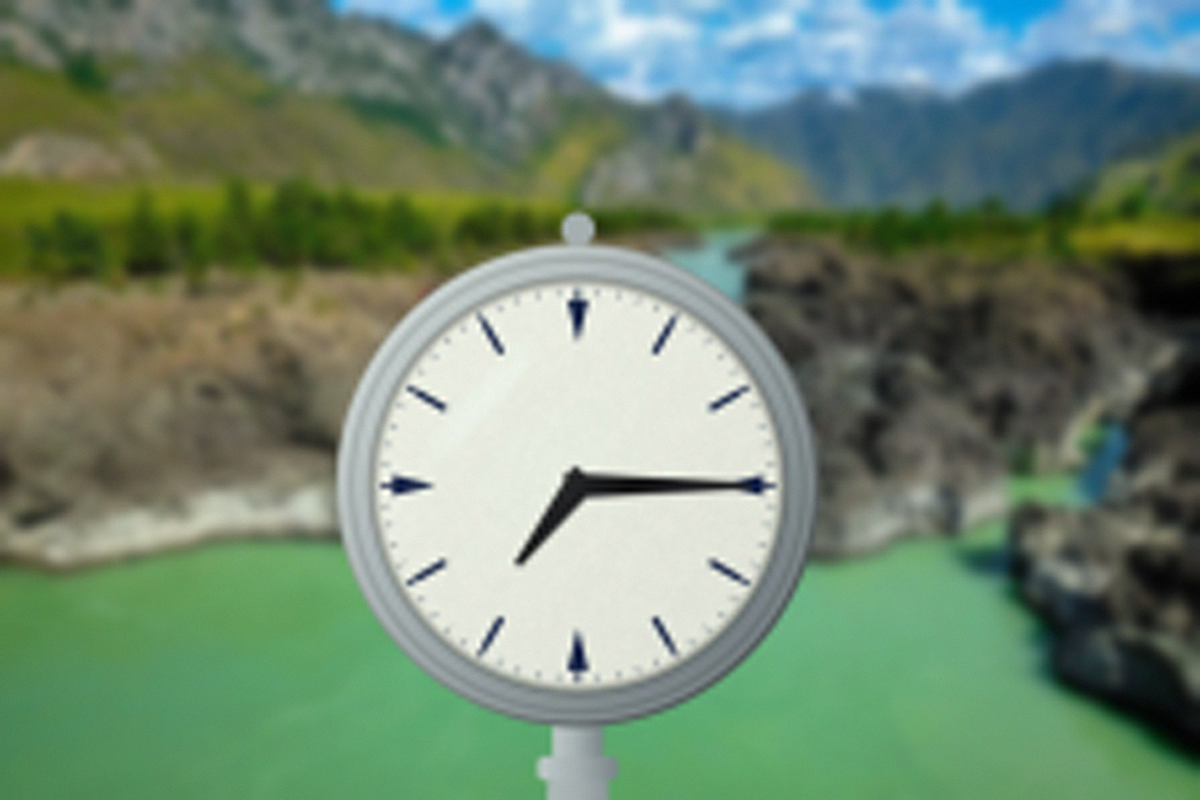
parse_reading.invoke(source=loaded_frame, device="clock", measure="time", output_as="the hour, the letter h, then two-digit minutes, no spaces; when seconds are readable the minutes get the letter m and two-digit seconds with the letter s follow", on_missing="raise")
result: 7h15
